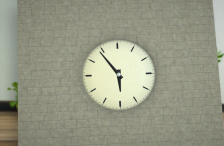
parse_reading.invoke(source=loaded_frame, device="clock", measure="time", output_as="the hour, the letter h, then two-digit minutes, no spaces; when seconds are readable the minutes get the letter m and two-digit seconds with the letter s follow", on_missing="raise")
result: 5h54
